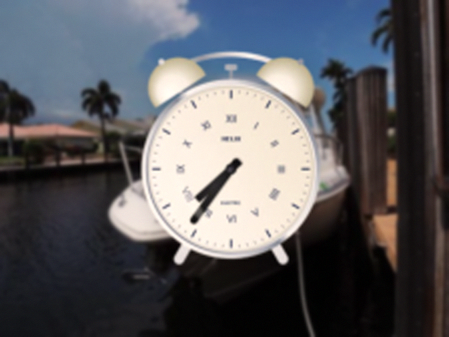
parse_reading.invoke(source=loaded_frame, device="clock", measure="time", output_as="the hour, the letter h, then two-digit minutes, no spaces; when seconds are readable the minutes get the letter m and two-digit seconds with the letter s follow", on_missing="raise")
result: 7h36
